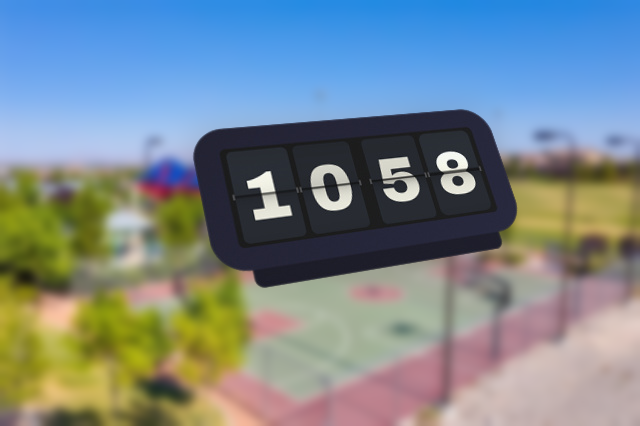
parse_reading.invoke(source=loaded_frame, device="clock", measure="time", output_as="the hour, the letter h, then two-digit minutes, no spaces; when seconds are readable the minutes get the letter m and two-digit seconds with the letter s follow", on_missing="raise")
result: 10h58
